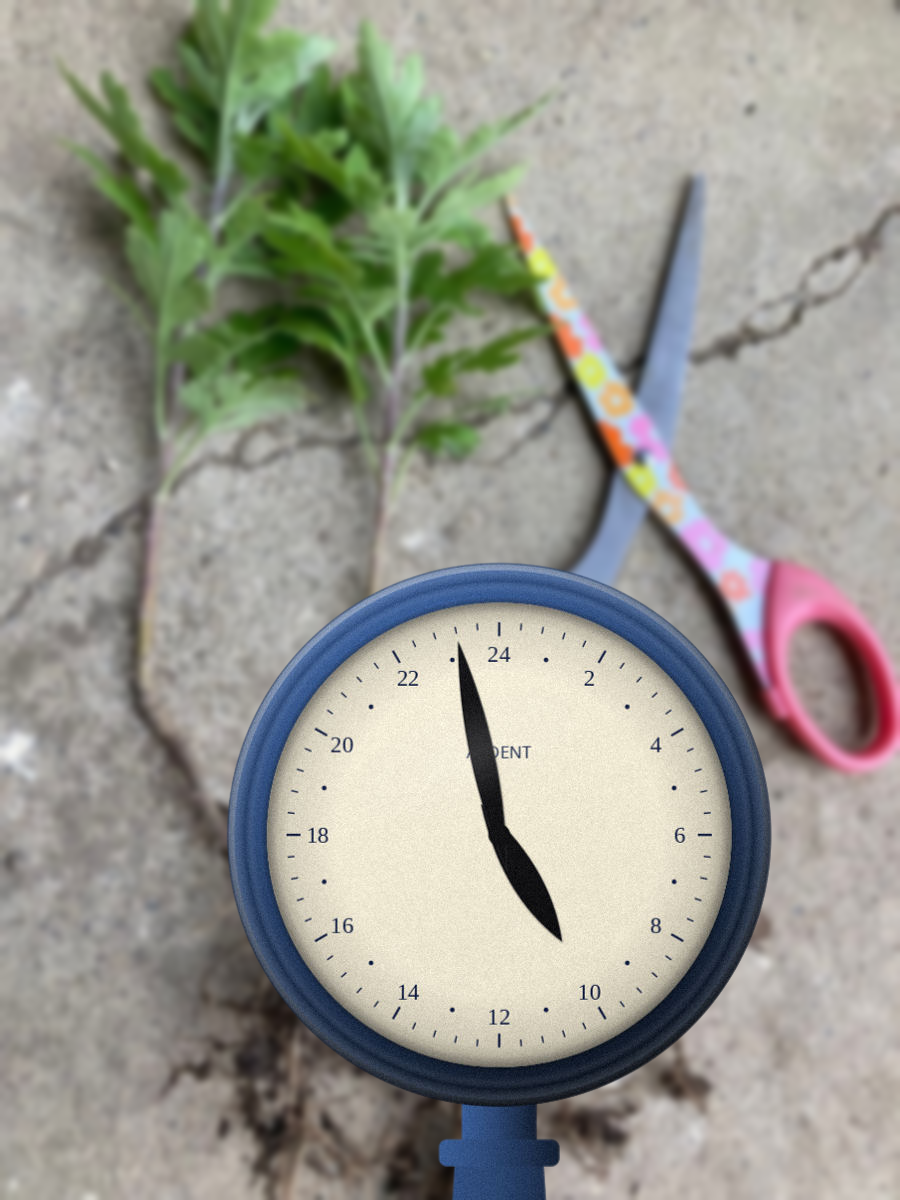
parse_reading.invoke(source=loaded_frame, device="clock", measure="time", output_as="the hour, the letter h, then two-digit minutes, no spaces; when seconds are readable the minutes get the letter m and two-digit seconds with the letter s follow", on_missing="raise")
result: 9h58
